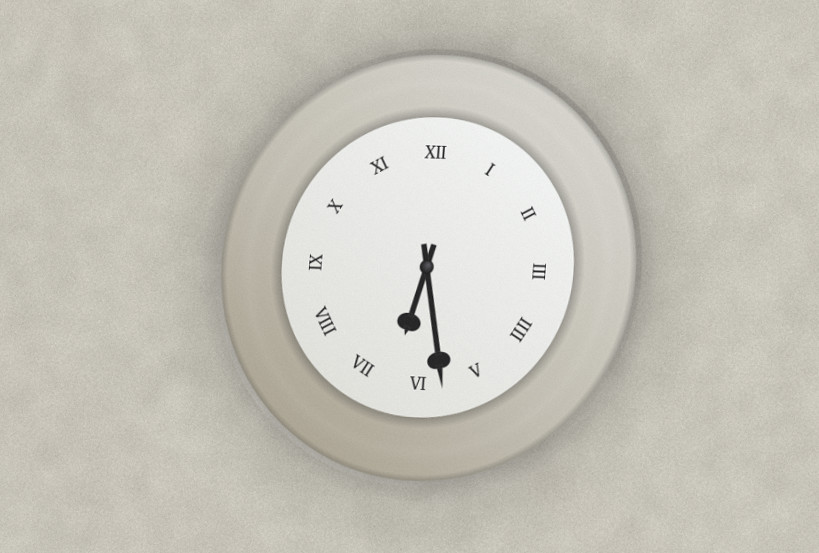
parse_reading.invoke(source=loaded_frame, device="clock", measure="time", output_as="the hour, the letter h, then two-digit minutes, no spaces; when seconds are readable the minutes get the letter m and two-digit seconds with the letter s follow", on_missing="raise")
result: 6h28
